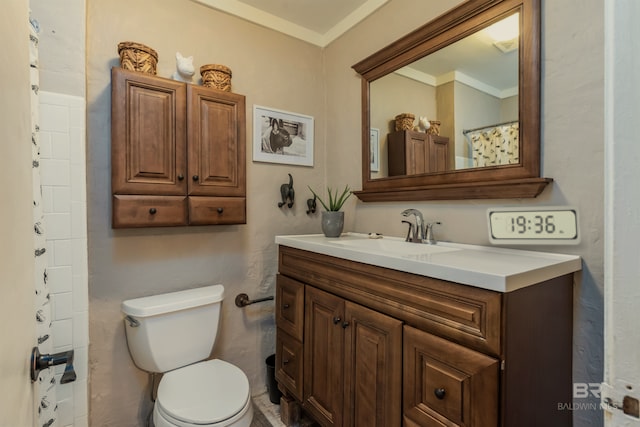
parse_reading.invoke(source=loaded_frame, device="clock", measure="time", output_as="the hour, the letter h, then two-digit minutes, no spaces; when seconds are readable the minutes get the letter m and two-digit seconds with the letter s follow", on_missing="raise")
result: 19h36
